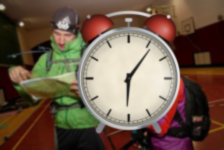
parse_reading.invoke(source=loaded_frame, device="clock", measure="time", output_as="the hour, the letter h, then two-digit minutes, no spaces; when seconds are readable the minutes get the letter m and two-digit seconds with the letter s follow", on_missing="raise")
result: 6h06
